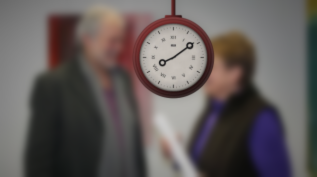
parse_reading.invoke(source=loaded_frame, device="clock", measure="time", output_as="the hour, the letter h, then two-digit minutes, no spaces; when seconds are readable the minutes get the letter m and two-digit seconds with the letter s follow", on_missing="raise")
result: 8h09
